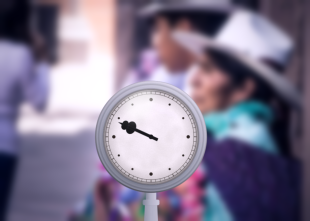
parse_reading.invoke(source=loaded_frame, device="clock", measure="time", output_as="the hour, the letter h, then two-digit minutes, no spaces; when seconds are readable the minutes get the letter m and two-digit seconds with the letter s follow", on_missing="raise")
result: 9h49
